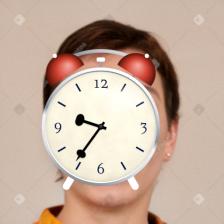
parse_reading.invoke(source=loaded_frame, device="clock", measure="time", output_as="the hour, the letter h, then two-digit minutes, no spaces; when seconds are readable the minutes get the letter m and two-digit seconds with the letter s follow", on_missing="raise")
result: 9h36
